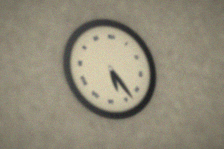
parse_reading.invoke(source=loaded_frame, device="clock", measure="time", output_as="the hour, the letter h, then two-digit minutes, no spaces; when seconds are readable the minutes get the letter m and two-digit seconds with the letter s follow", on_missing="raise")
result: 5h23
